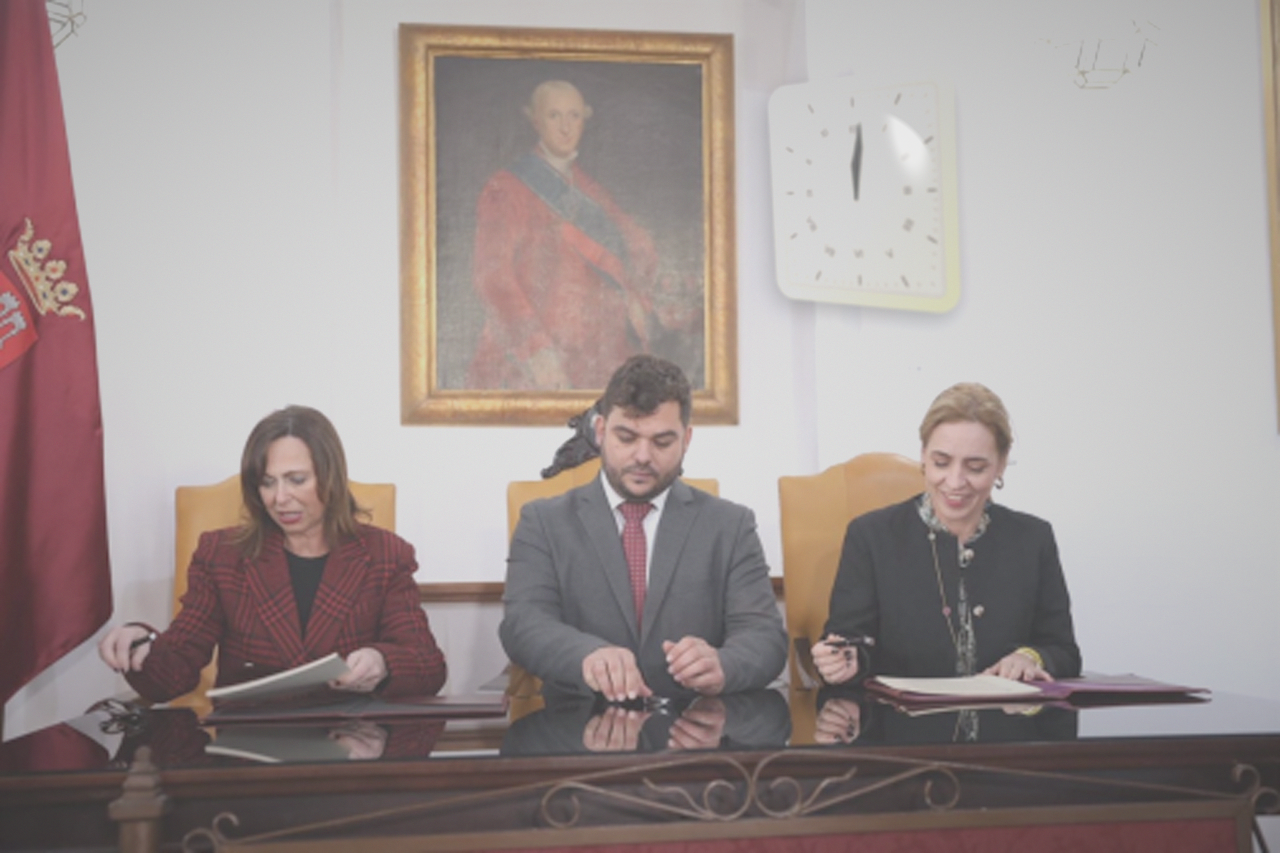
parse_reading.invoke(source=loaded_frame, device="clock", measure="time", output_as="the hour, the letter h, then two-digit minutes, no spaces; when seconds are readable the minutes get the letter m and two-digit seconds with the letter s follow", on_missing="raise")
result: 12h01
